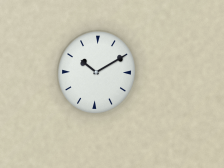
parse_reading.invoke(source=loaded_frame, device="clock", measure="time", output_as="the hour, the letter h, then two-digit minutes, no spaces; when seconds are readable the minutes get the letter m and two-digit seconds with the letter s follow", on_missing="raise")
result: 10h10
